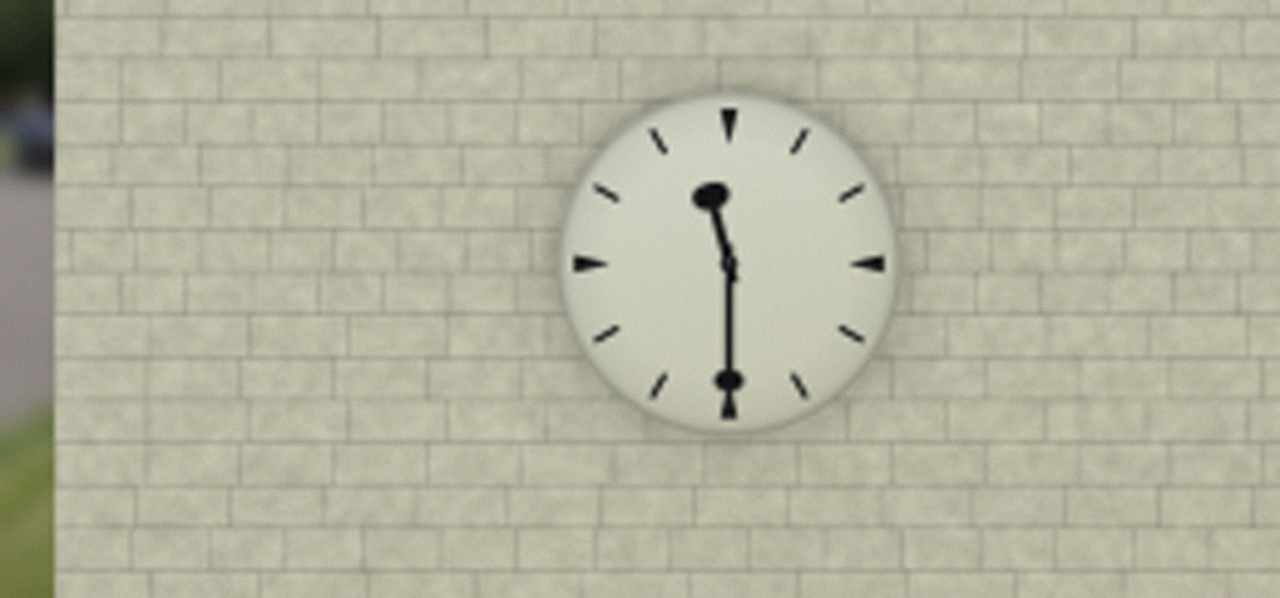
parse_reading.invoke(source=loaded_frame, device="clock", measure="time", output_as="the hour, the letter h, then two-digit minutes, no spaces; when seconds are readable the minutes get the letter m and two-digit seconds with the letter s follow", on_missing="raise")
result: 11h30
